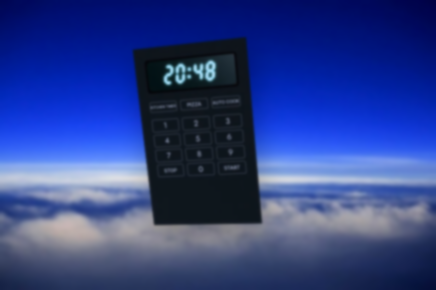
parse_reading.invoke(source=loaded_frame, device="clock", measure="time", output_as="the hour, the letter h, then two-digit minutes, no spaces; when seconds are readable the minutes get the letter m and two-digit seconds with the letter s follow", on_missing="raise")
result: 20h48
